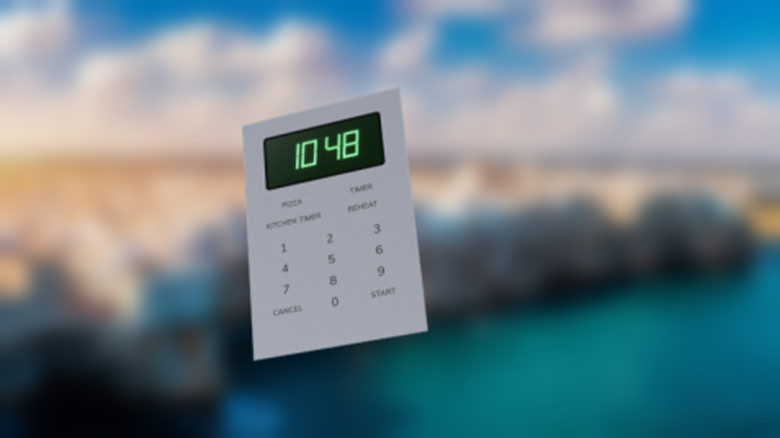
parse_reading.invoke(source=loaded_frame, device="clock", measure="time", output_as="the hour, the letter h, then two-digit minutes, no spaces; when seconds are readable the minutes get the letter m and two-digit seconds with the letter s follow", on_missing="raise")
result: 10h48
